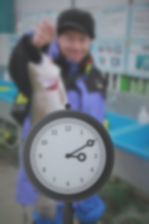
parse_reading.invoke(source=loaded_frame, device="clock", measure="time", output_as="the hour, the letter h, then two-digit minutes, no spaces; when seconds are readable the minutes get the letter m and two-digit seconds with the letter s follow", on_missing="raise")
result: 3h10
